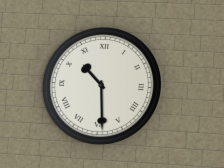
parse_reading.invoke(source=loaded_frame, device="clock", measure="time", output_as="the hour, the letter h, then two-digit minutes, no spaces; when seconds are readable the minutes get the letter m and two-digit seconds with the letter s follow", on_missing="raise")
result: 10h29
